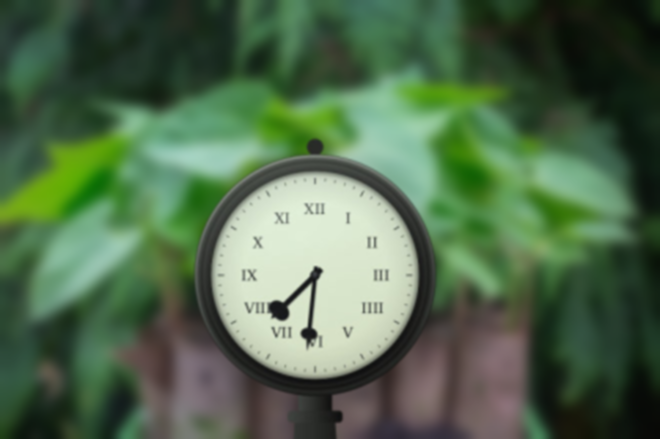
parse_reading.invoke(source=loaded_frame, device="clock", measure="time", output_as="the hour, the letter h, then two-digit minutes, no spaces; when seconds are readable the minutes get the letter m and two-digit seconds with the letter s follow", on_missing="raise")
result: 7h31
